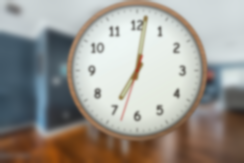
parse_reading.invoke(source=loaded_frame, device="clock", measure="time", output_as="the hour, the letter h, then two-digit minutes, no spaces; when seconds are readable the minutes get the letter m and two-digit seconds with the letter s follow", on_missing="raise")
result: 7h01m33s
